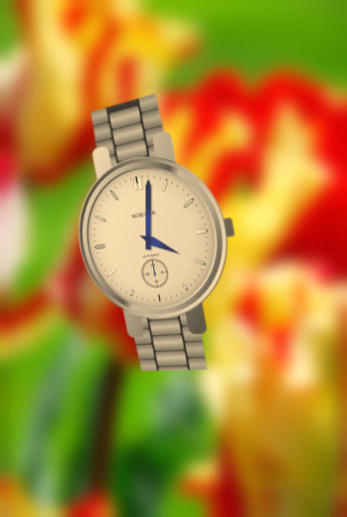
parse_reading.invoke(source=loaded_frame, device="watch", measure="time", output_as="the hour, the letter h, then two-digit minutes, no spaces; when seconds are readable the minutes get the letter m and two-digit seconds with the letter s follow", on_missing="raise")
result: 4h02
